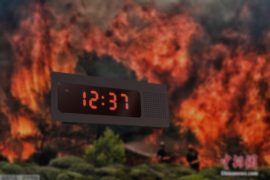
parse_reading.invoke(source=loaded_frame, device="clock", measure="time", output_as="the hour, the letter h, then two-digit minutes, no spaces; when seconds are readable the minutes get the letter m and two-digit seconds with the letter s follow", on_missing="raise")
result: 12h37
